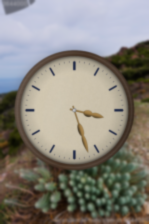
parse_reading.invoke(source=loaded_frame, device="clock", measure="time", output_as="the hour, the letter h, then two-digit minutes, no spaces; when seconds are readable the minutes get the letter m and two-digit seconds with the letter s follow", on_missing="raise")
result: 3h27
